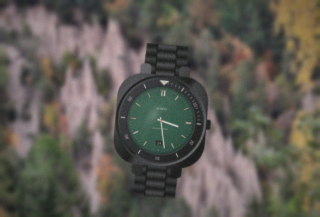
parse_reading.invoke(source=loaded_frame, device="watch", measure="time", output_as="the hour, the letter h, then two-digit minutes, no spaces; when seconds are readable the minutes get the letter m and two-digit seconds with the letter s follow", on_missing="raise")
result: 3h28
